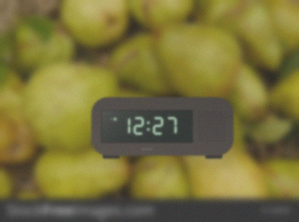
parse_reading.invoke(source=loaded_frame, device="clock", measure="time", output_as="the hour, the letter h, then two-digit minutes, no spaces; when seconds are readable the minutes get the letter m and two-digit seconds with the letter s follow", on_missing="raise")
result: 12h27
